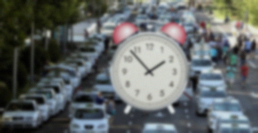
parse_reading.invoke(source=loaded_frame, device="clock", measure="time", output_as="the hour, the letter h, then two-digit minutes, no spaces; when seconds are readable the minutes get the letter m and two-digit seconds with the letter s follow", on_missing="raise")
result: 1h53
